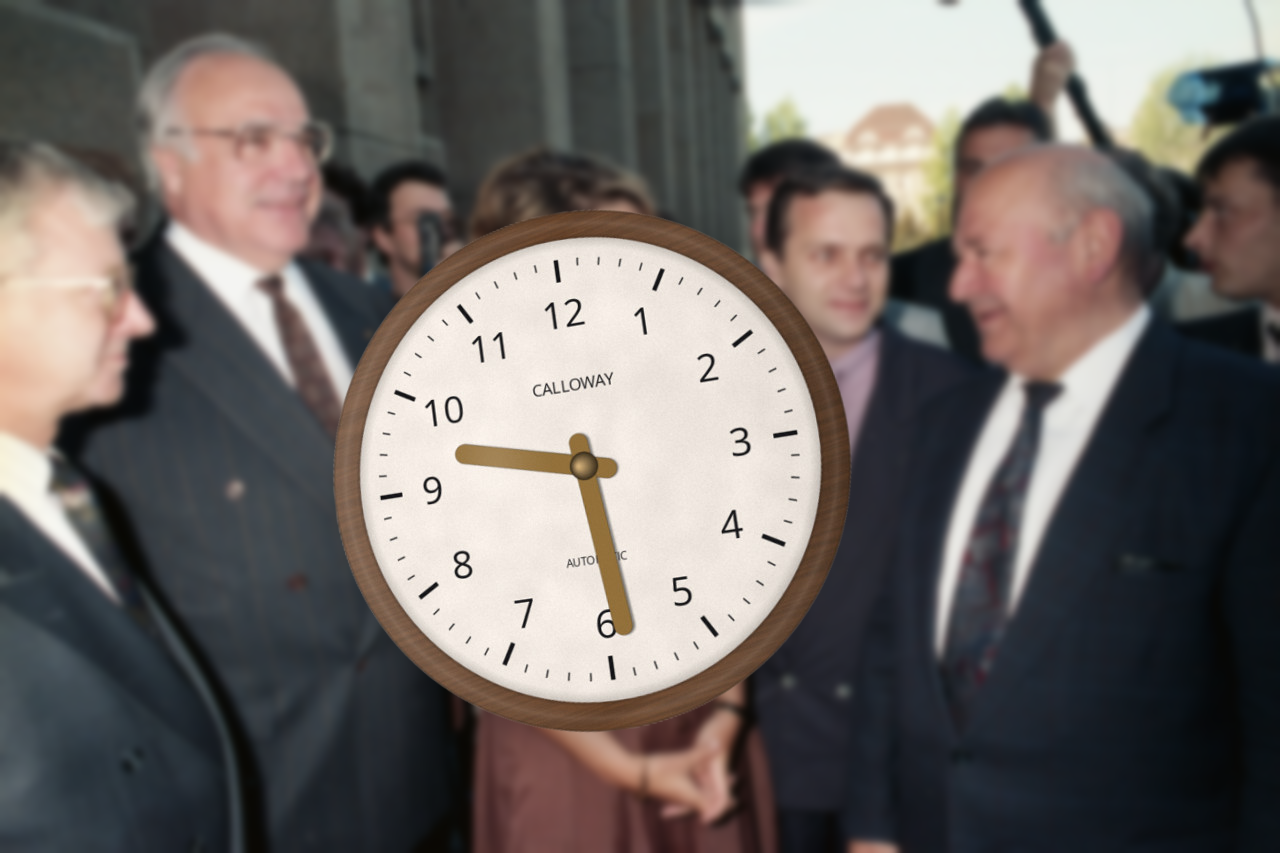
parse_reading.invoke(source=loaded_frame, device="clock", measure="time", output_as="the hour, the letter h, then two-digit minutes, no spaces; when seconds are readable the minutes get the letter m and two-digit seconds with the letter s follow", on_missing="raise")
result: 9h29
